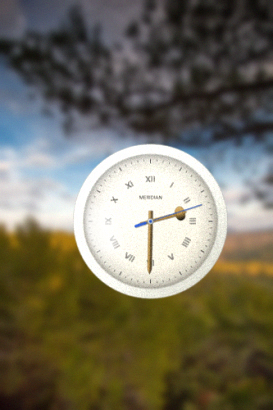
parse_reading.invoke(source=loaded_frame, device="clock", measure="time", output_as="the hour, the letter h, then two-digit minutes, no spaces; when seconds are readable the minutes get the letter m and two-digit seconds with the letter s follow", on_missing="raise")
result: 2h30m12s
